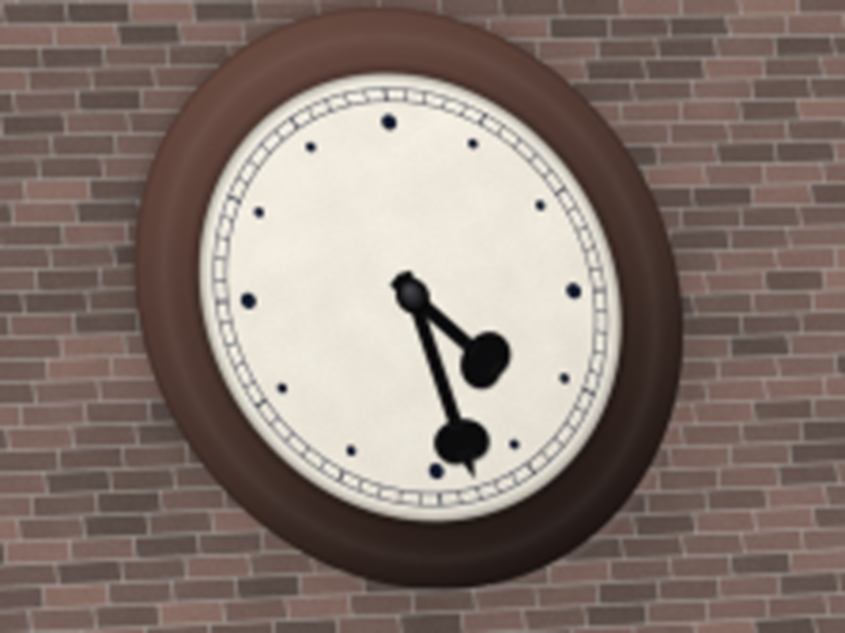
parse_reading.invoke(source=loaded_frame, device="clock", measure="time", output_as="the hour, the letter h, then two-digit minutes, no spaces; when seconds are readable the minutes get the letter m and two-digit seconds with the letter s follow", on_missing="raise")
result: 4h28
